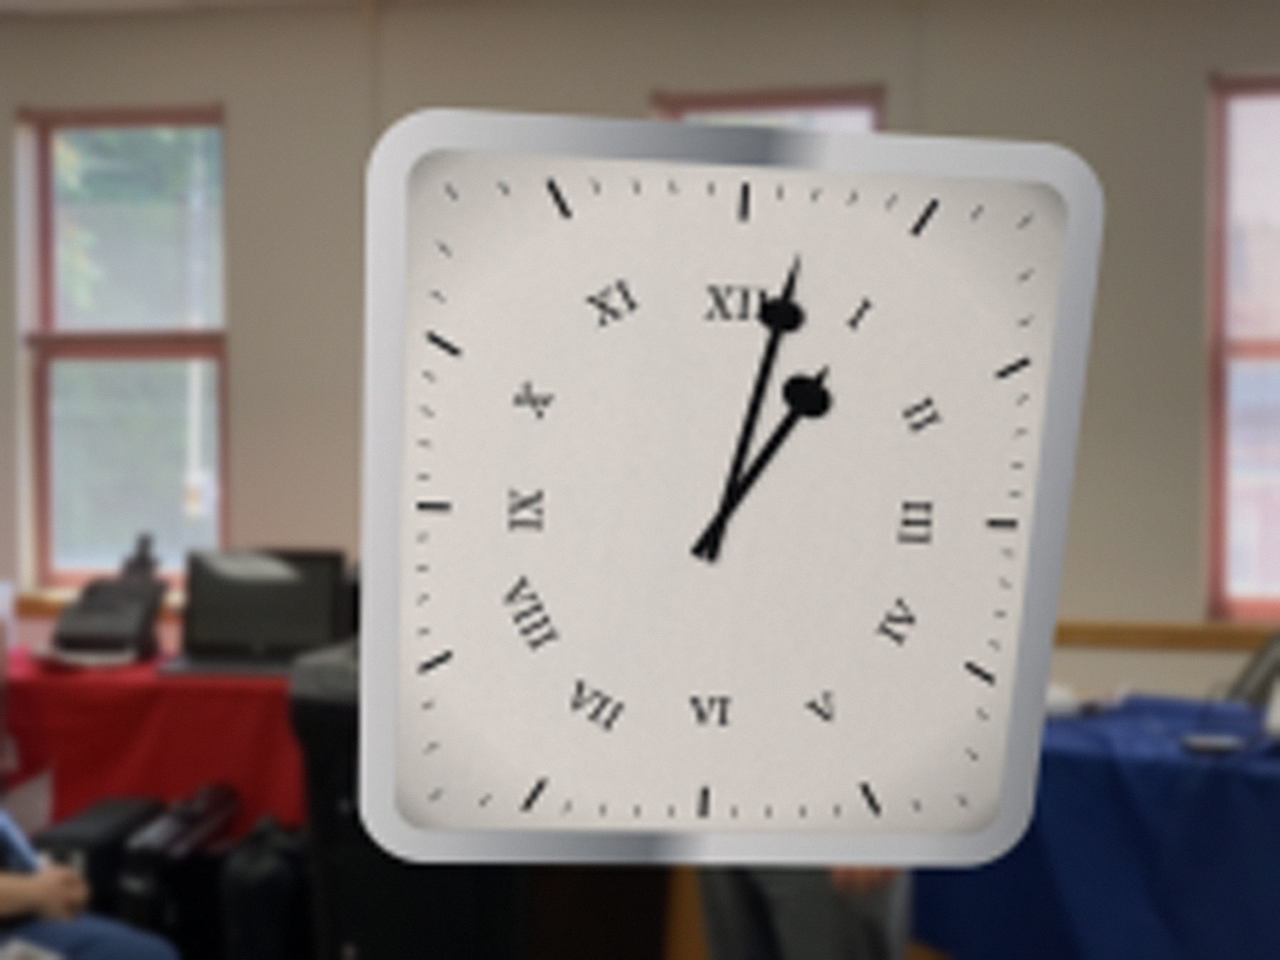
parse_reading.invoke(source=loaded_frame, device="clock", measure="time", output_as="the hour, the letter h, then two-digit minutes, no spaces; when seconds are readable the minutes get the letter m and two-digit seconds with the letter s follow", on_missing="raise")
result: 1h02
